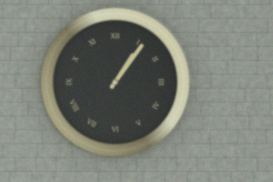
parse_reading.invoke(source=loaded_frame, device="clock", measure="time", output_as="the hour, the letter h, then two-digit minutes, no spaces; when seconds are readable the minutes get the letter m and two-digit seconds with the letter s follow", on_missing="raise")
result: 1h06
